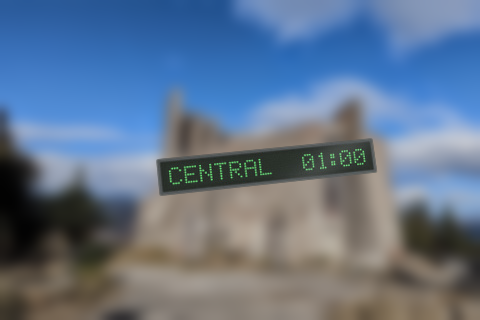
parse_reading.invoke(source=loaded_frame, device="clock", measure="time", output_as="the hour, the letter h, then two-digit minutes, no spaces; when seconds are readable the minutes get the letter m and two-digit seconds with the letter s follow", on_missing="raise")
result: 1h00
